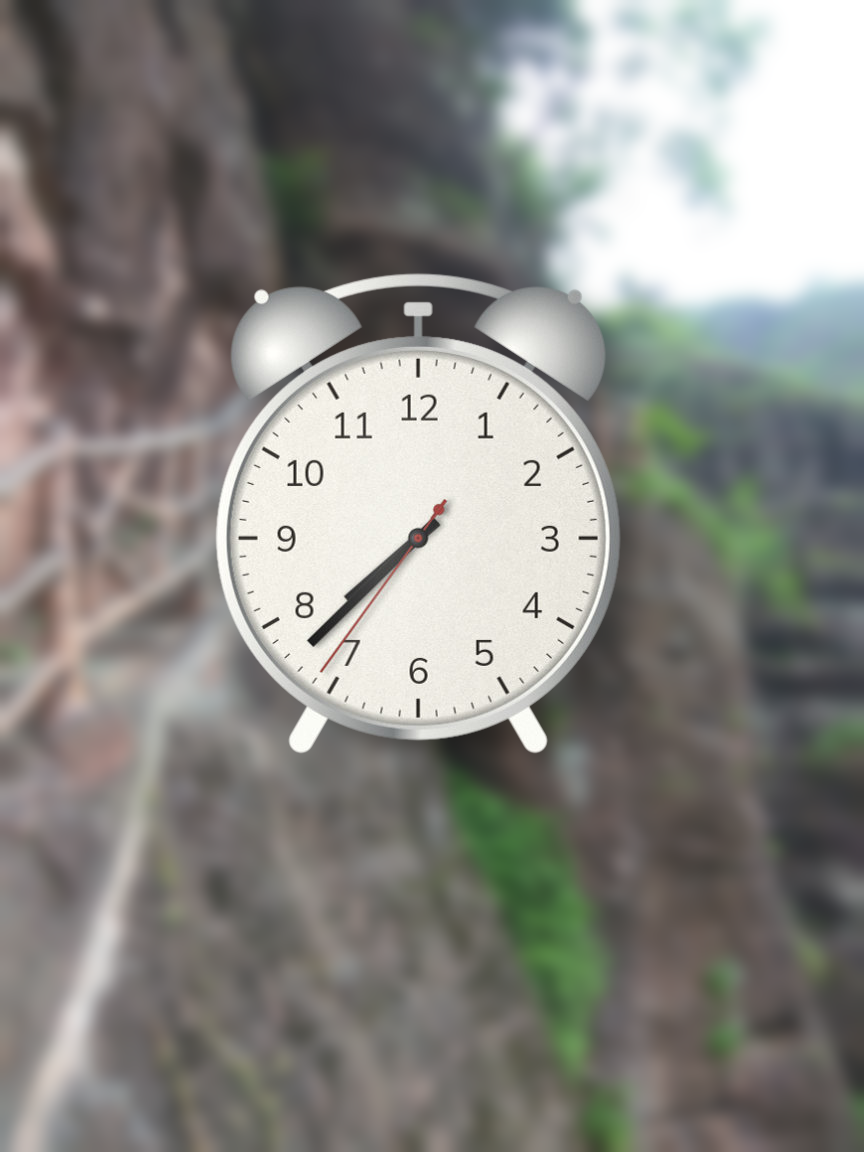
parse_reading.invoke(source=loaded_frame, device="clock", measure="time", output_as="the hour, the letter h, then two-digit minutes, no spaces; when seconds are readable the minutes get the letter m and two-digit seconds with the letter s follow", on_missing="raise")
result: 7h37m36s
